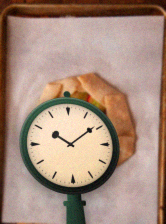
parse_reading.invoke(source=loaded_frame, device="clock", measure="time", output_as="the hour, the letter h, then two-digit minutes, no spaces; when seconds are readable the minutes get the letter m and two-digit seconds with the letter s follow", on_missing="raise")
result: 10h09
